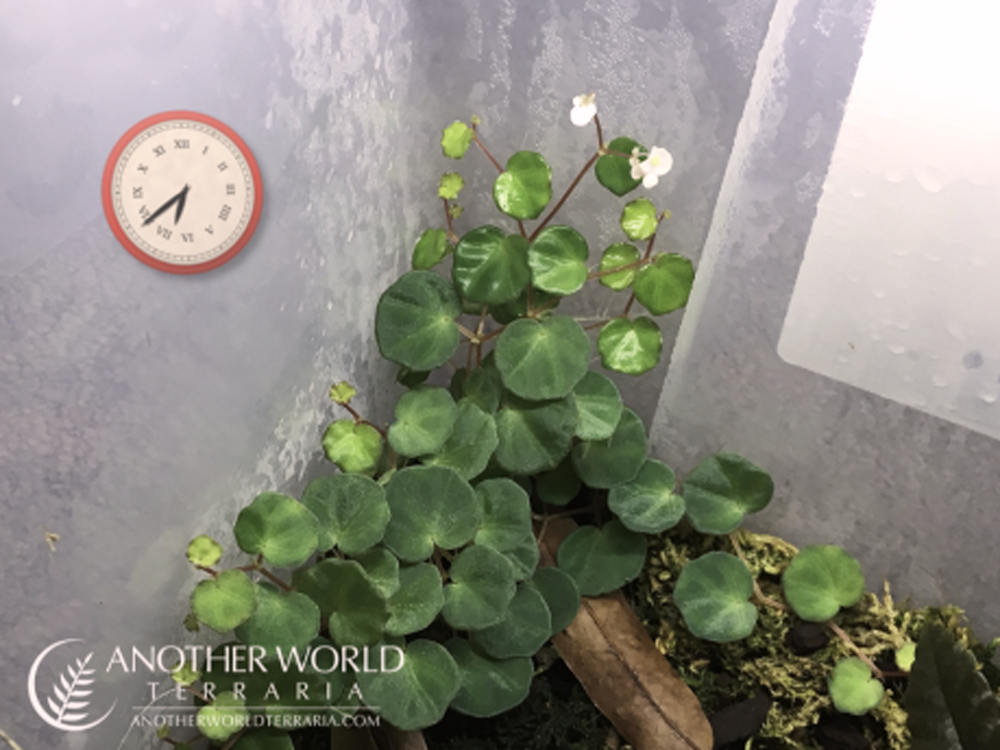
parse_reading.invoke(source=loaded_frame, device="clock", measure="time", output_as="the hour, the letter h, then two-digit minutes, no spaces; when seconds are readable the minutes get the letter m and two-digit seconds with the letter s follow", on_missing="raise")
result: 6h39
